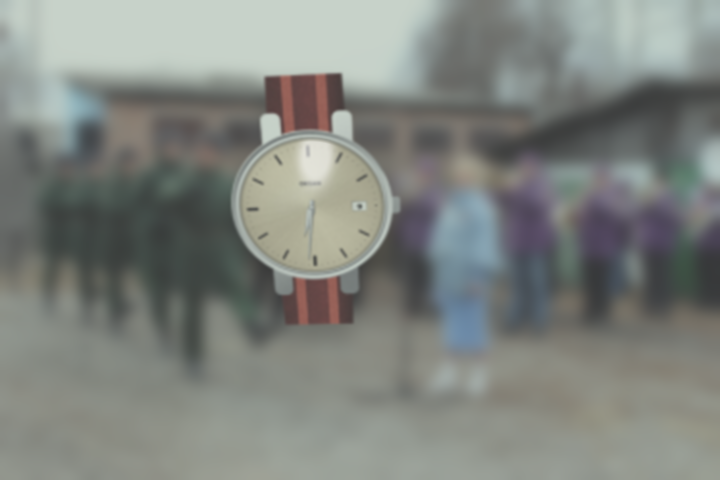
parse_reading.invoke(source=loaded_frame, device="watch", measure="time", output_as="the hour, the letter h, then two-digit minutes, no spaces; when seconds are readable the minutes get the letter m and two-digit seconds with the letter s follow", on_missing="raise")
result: 6h31
